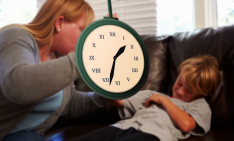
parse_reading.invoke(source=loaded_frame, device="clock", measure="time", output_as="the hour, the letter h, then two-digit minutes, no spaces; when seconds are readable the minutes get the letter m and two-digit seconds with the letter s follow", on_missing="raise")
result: 1h33
